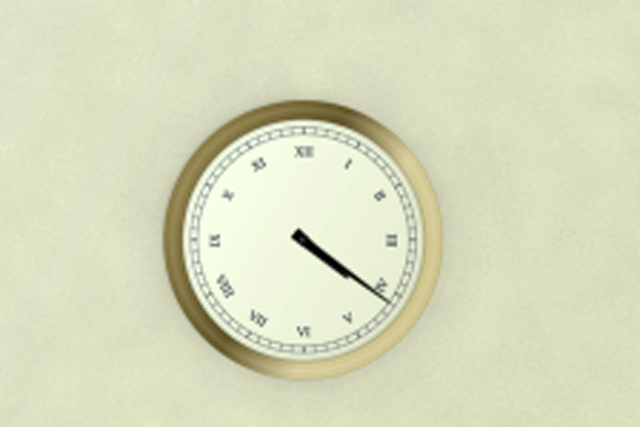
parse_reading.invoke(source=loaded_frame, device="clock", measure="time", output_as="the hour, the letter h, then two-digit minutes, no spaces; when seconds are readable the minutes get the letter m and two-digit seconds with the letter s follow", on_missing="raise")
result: 4h21
